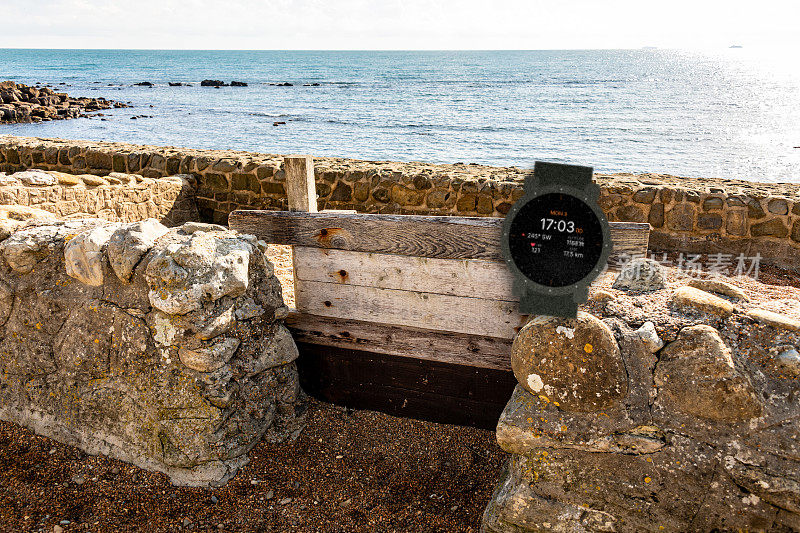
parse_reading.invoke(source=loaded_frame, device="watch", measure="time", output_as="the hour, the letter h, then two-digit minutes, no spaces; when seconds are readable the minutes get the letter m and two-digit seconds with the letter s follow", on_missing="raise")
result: 17h03
